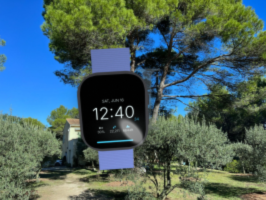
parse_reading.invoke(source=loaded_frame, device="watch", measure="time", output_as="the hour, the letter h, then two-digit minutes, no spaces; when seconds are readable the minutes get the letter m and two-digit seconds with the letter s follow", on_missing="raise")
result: 12h40
